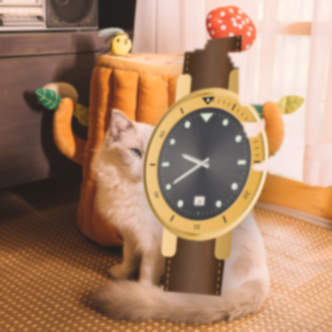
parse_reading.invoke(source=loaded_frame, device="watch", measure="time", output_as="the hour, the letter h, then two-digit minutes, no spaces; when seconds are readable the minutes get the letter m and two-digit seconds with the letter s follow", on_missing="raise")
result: 9h40
